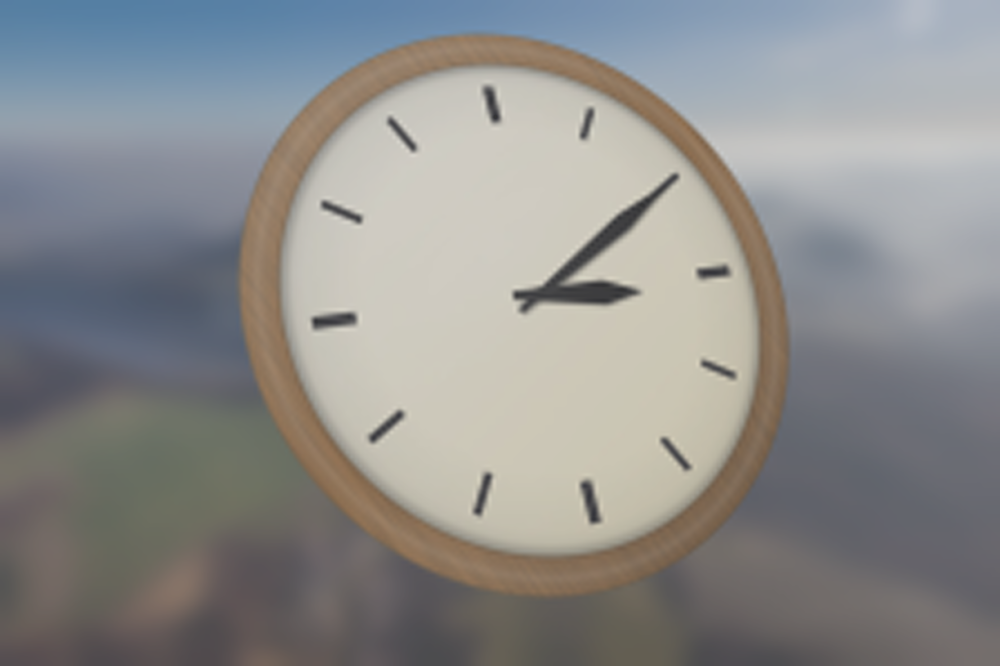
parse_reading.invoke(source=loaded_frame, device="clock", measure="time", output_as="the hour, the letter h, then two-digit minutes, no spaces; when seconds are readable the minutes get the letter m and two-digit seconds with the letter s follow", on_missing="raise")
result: 3h10
